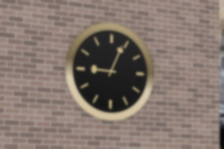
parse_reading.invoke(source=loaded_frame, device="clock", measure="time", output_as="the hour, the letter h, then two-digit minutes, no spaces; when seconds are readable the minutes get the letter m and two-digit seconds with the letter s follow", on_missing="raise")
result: 9h04
